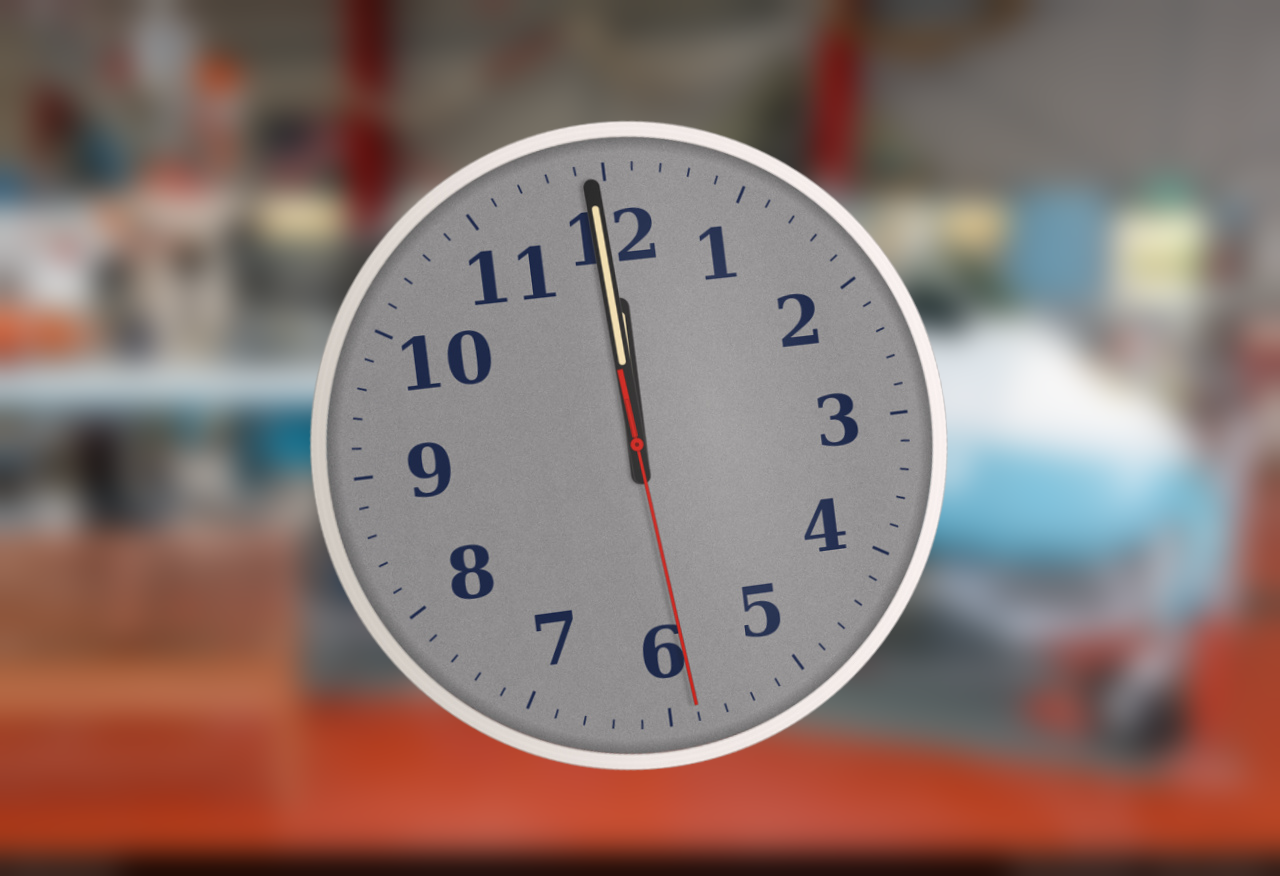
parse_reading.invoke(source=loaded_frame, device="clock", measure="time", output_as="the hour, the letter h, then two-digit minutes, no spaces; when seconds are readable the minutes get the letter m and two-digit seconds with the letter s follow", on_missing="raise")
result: 11h59m29s
